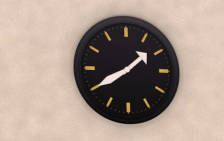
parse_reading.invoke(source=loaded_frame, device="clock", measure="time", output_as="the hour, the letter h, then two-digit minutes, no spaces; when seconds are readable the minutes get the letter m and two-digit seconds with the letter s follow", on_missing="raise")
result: 1h40
